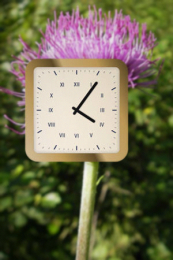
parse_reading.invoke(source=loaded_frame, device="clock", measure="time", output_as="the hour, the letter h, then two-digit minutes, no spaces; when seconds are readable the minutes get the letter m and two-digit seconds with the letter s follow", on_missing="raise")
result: 4h06
